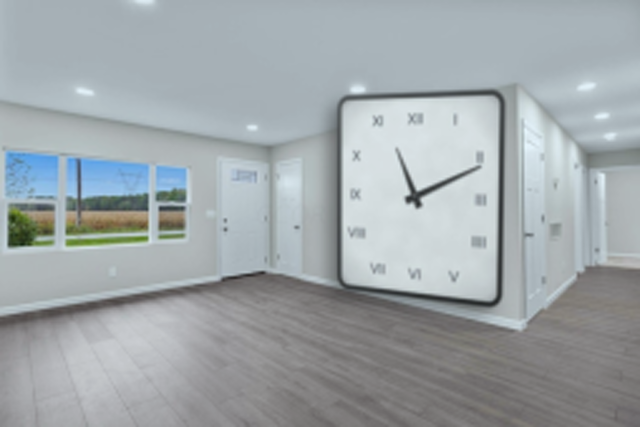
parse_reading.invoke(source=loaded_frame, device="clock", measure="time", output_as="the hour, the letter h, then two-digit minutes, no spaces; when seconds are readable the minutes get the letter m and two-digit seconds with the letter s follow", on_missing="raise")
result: 11h11
